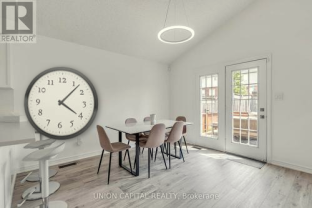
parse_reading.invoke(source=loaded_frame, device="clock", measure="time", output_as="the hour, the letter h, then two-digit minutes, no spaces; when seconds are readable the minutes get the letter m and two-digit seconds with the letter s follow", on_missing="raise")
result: 4h07
